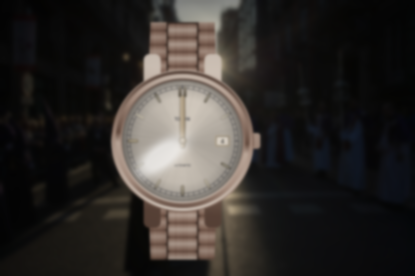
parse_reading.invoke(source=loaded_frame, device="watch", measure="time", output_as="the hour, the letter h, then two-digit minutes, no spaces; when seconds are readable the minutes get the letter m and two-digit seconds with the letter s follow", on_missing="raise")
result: 12h00
